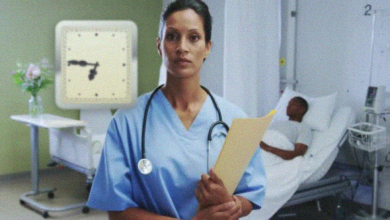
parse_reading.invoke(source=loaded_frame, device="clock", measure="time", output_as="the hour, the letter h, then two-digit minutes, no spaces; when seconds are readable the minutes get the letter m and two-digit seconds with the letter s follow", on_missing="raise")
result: 6h46
